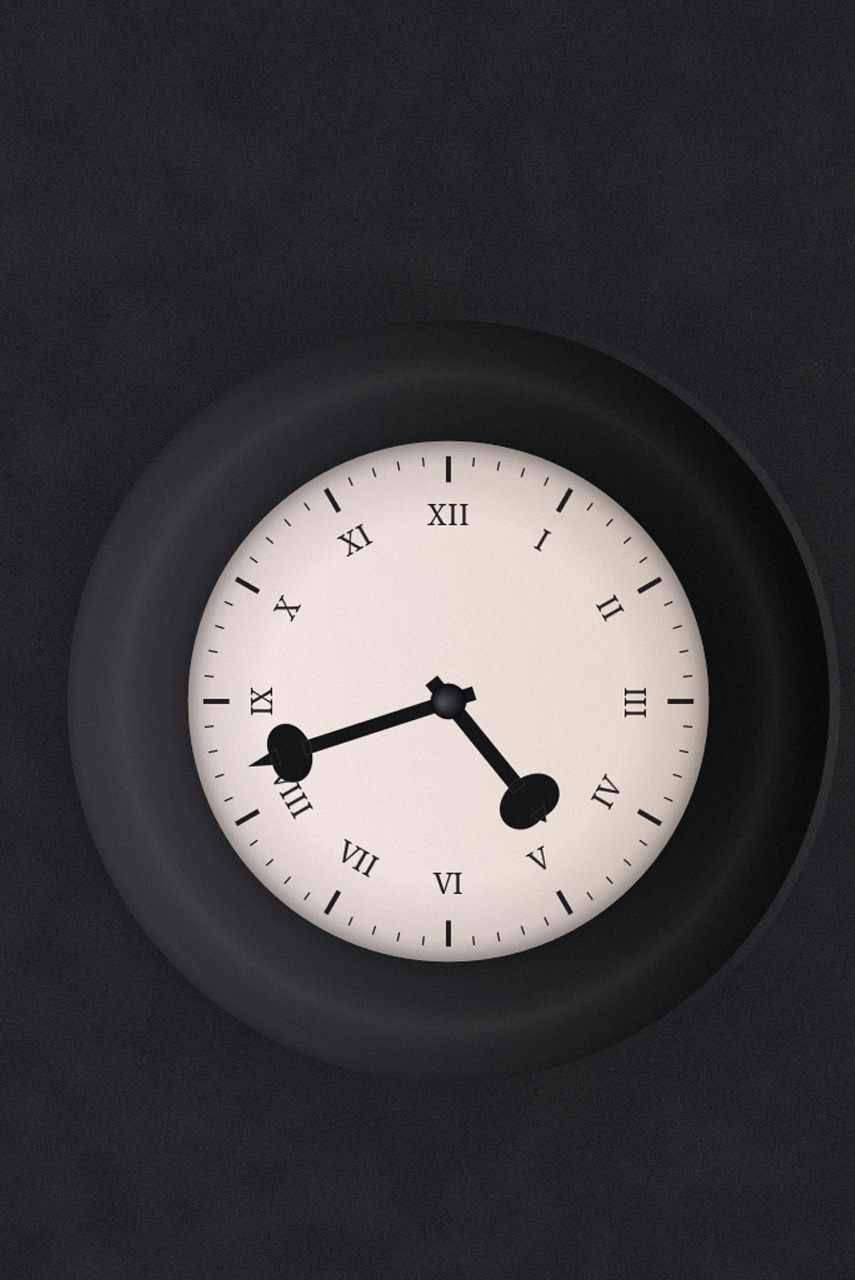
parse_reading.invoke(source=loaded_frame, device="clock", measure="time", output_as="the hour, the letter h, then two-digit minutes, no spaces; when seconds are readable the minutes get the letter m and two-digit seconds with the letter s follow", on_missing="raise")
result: 4h42
